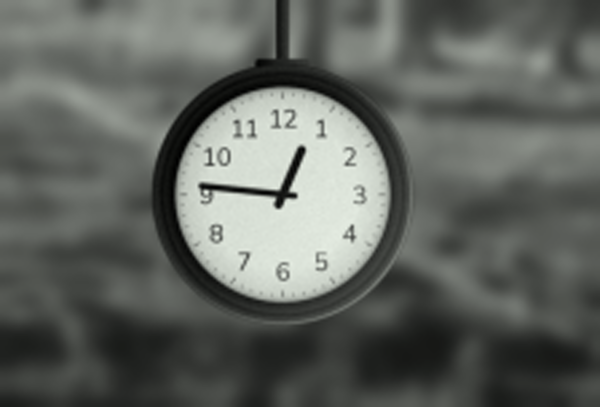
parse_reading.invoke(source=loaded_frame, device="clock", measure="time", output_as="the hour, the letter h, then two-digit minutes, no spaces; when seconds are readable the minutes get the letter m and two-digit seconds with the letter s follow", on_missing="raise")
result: 12h46
